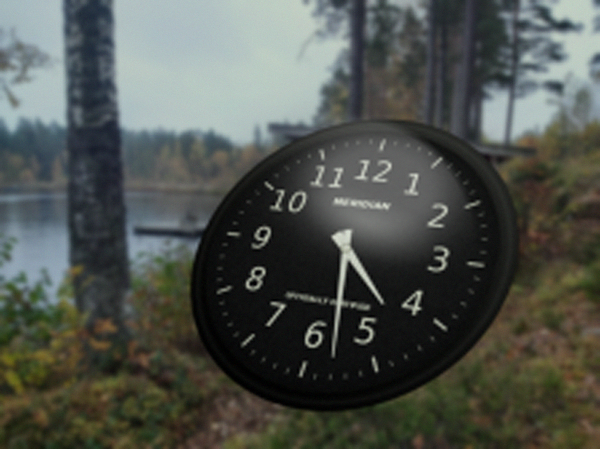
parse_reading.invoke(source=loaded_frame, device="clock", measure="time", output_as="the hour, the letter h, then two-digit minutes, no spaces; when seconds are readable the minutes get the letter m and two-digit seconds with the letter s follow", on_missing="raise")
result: 4h28
